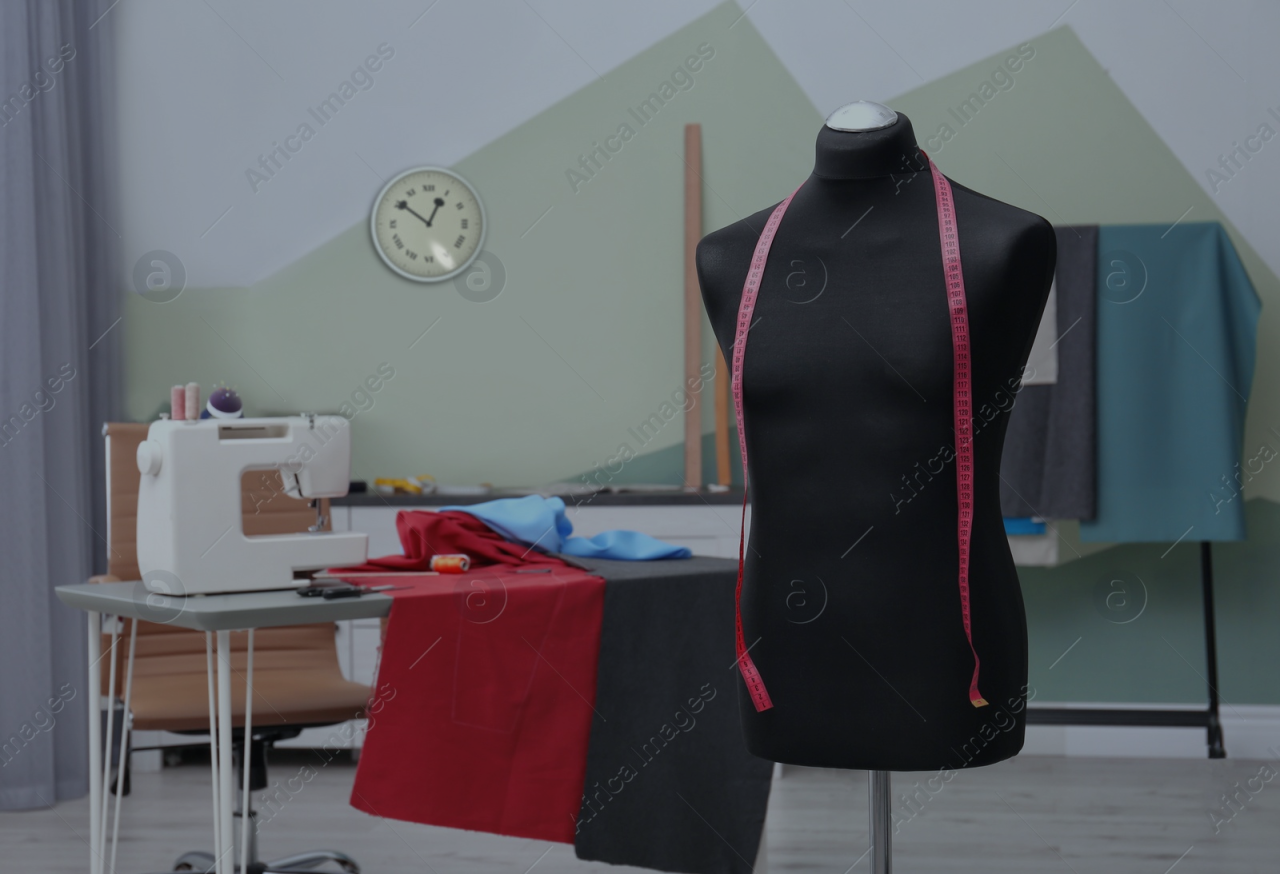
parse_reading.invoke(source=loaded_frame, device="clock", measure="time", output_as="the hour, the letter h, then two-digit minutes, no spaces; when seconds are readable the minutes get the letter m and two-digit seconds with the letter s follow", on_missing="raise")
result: 12h51
